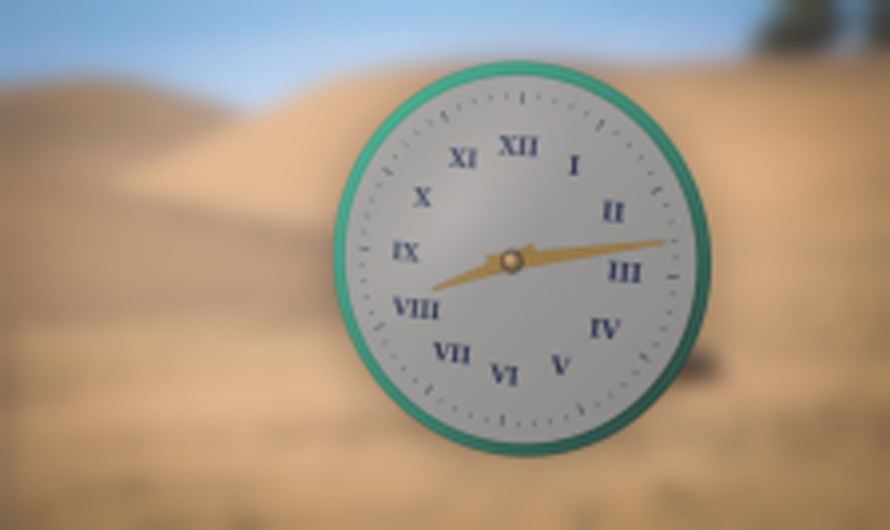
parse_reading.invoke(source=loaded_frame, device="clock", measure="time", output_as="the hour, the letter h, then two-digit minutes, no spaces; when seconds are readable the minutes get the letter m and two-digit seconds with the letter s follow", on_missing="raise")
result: 8h13
